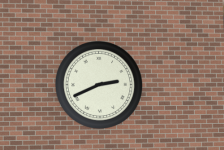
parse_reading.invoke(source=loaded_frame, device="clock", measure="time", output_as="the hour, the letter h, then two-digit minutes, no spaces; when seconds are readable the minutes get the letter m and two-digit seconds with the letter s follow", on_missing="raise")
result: 2h41
